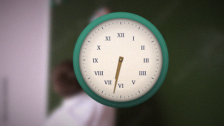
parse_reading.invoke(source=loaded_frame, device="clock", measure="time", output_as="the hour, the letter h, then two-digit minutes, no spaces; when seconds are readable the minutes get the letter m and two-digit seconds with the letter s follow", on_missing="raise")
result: 6h32
